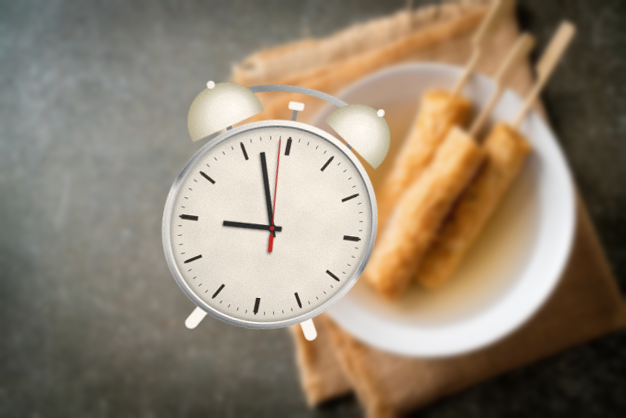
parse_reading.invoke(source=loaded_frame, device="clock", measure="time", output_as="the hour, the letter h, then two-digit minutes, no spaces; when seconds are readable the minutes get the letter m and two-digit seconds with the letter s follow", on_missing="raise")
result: 8h56m59s
